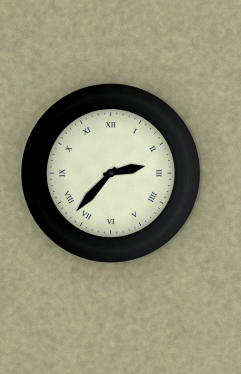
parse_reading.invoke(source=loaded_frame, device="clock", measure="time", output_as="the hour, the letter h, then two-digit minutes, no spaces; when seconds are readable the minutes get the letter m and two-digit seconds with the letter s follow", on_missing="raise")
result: 2h37
